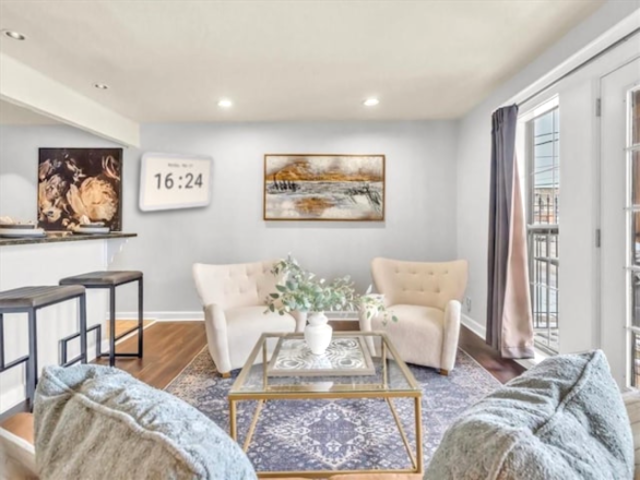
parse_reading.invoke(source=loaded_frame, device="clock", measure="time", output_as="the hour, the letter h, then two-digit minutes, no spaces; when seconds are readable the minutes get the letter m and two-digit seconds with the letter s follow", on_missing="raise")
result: 16h24
